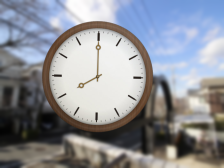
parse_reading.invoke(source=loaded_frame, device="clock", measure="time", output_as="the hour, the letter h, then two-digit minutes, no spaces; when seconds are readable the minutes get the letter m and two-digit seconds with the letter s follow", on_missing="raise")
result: 8h00
